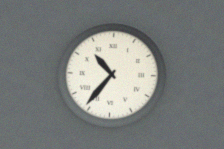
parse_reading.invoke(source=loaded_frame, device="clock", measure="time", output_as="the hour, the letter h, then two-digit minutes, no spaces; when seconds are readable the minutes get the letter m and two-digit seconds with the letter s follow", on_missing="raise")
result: 10h36
